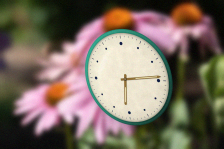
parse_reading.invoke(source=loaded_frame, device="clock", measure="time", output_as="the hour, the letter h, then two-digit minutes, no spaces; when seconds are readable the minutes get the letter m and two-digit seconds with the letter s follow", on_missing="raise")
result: 6h14
